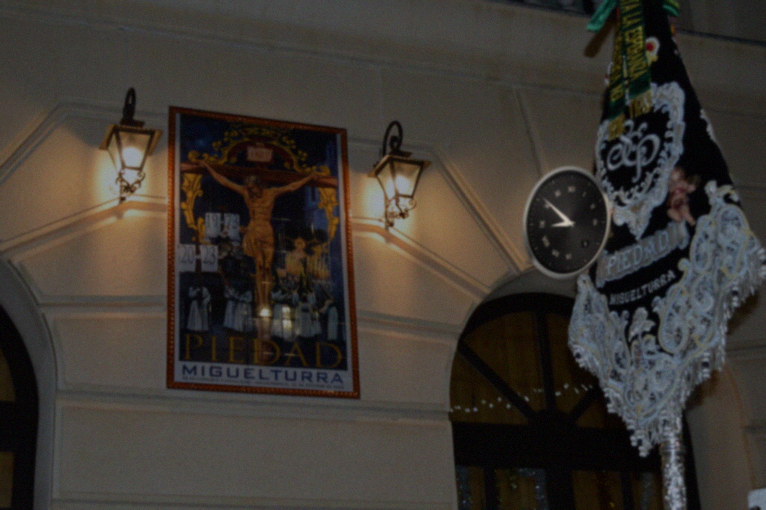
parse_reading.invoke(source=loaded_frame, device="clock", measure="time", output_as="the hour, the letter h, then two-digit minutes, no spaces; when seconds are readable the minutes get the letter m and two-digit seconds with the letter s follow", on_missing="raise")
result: 8h51
